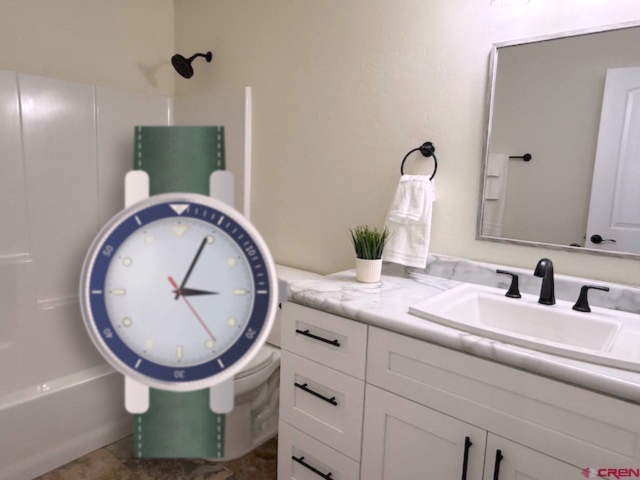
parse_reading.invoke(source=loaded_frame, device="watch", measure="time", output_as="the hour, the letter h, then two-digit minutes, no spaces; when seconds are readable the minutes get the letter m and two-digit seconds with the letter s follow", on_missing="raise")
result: 3h04m24s
